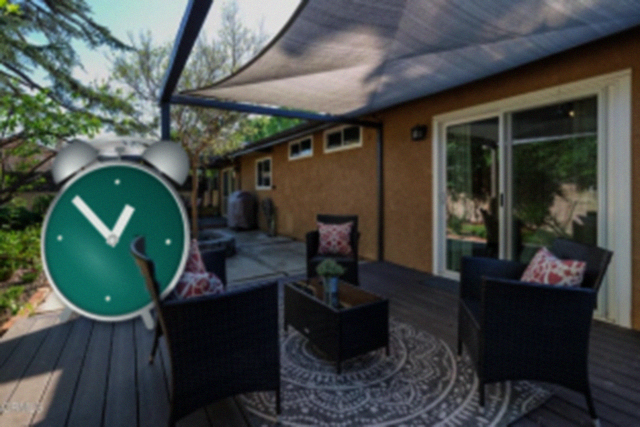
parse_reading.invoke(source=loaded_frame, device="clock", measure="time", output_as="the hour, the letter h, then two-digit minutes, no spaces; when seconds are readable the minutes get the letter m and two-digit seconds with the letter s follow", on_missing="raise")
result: 12h52
